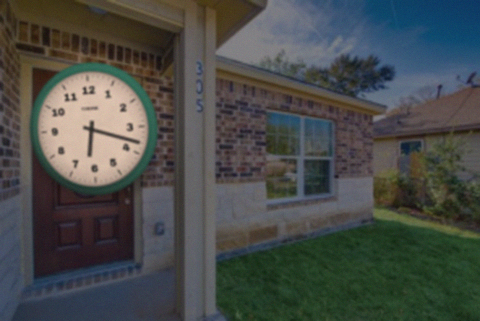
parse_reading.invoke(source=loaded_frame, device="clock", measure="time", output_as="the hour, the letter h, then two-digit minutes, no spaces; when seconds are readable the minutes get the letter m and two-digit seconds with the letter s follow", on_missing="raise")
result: 6h18
